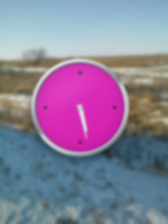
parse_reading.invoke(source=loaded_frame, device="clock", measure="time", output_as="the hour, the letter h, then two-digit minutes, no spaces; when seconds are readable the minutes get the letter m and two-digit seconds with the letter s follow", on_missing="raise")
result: 5h28
